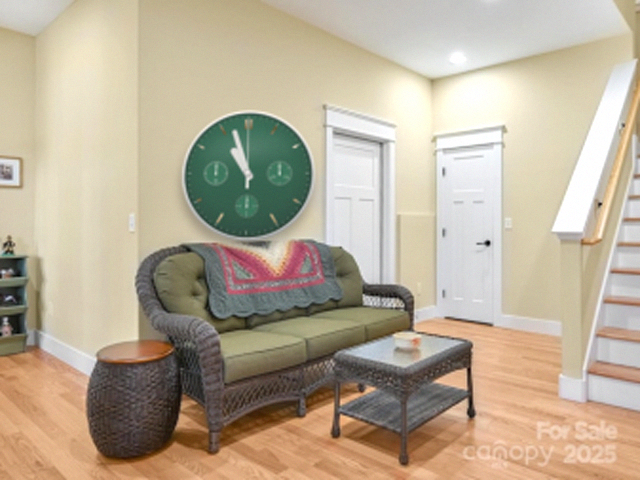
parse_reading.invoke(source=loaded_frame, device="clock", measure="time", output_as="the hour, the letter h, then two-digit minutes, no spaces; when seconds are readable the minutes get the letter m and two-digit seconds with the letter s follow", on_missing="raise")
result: 10h57
